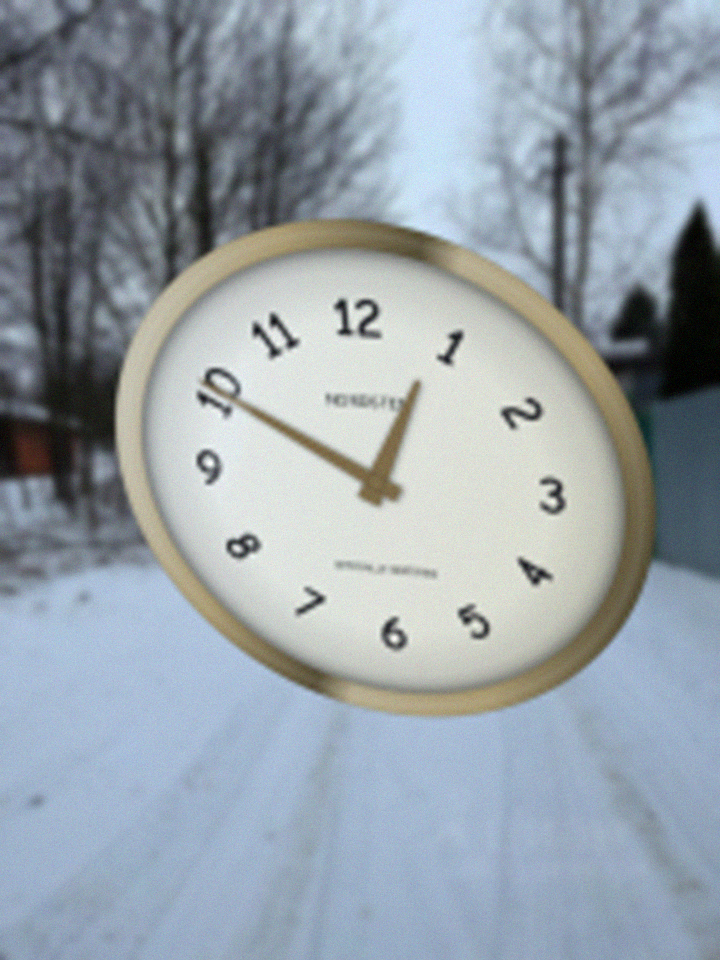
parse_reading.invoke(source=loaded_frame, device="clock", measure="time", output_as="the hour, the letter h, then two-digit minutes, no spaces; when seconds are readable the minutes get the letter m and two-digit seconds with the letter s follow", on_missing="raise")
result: 12h50
